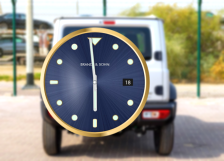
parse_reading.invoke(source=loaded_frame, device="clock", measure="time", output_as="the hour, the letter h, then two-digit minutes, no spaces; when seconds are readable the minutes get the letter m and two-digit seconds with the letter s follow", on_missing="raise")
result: 5h59
